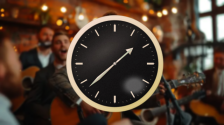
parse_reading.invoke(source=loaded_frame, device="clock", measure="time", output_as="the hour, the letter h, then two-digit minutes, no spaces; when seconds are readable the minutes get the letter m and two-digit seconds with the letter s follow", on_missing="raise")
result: 1h38
